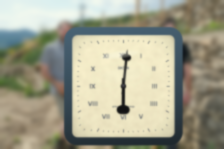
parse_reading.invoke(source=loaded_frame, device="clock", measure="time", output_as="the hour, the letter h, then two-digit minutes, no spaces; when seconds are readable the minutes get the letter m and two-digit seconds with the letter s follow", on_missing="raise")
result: 6h01
